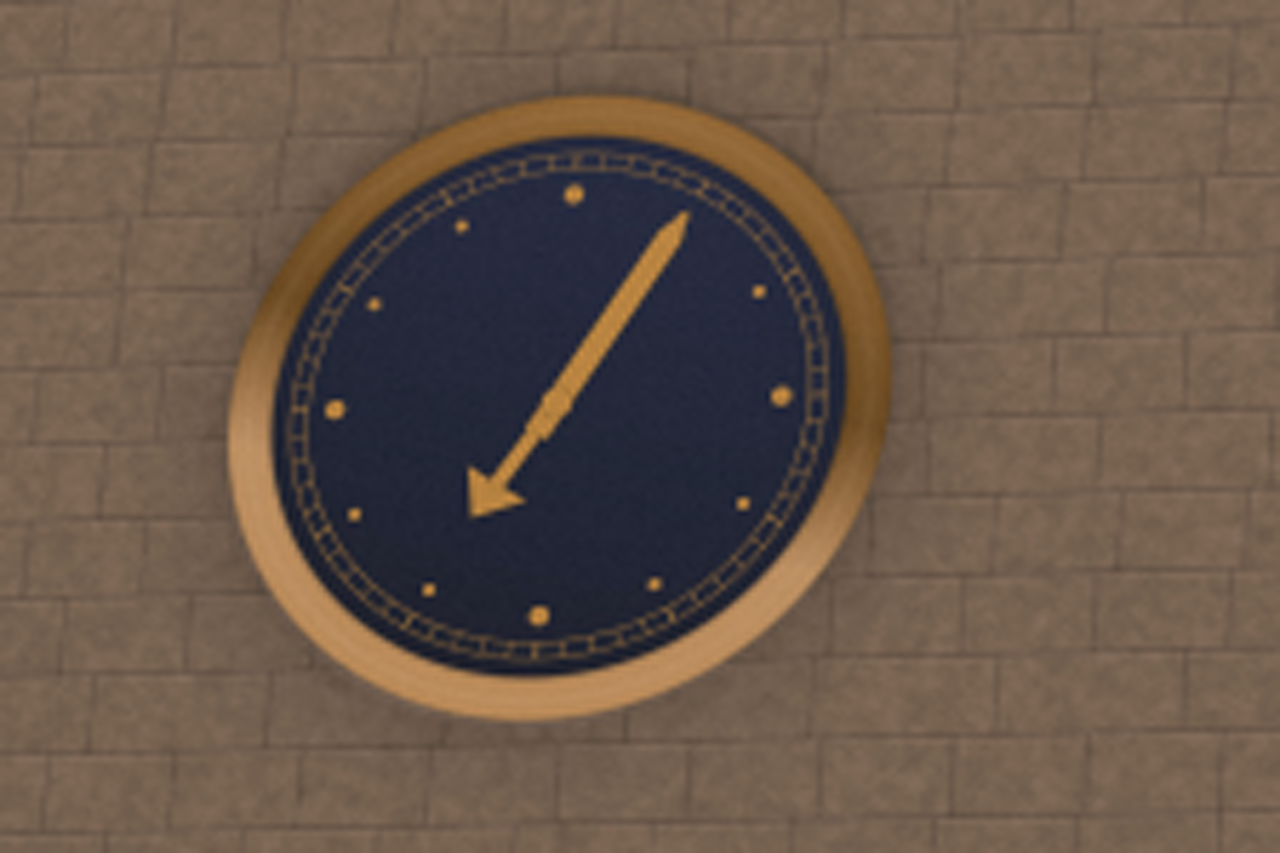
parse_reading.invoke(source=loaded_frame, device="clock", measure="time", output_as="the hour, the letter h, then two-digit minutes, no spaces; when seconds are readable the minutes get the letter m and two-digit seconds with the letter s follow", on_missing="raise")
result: 7h05
